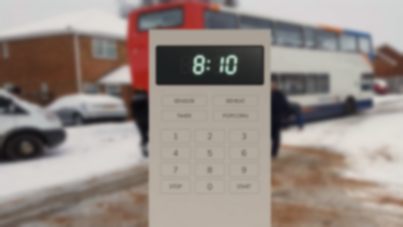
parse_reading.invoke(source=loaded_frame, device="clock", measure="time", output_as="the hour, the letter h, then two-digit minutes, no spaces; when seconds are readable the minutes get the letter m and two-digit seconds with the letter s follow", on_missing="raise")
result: 8h10
